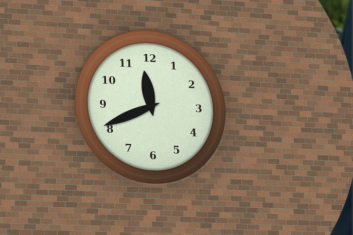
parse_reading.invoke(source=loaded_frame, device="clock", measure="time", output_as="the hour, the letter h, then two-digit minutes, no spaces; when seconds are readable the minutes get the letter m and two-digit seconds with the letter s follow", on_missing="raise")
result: 11h41
